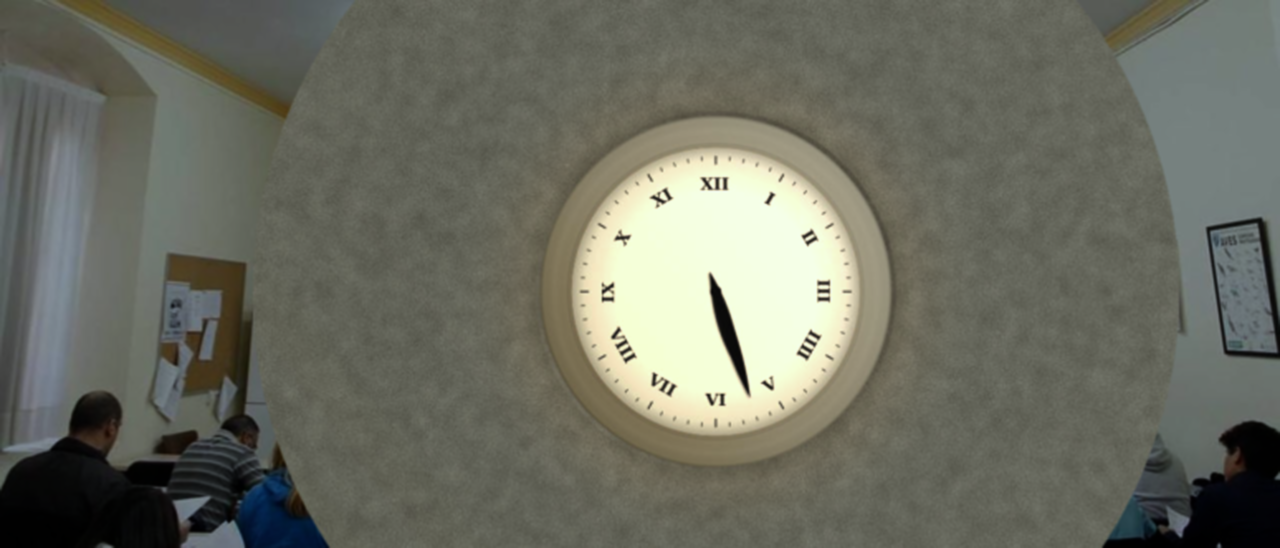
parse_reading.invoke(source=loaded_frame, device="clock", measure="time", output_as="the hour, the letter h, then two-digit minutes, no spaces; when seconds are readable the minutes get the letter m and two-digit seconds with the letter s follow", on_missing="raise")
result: 5h27
